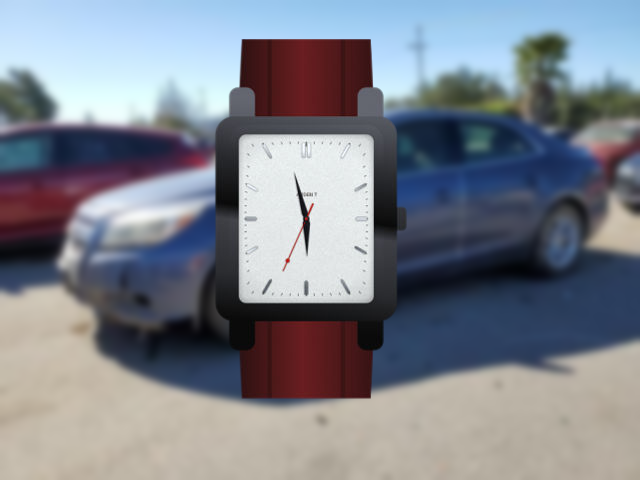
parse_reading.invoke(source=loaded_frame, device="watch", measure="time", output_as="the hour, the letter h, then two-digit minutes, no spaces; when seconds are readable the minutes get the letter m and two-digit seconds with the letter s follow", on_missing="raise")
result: 5h57m34s
